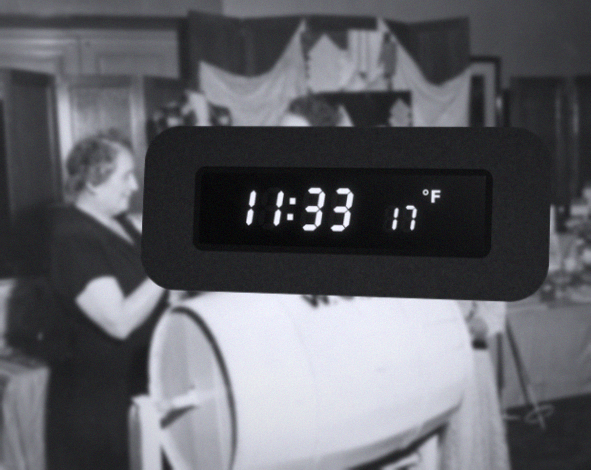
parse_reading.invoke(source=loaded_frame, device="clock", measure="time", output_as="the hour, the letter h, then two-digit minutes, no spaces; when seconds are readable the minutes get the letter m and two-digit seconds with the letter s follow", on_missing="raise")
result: 11h33
